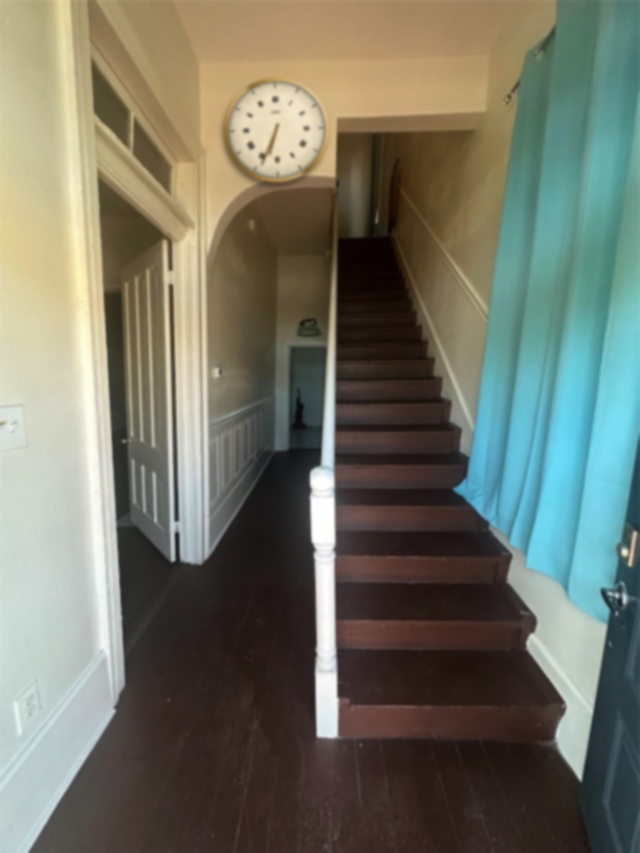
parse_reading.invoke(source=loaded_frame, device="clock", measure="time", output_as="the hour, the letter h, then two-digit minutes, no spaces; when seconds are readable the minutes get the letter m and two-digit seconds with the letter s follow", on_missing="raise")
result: 6h34
